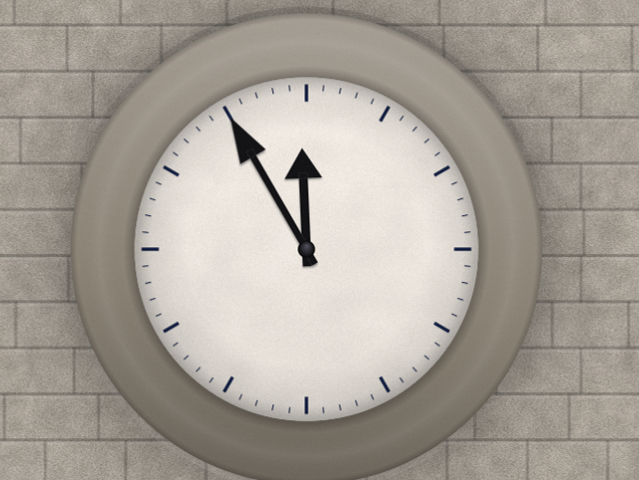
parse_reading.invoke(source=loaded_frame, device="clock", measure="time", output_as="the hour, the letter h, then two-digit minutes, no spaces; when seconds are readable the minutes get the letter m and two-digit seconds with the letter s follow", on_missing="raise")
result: 11h55
